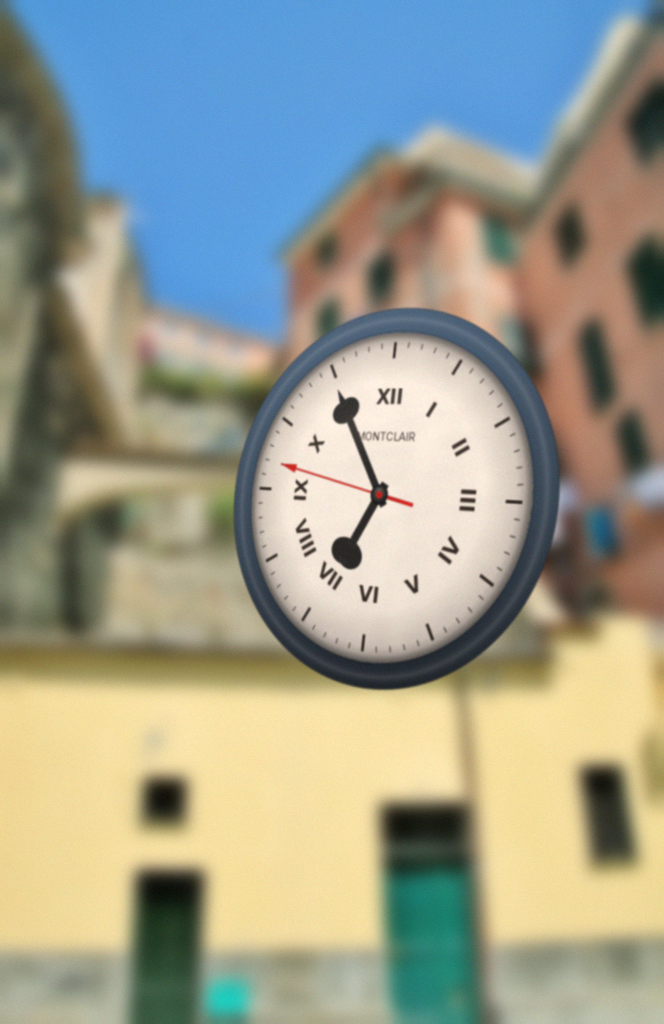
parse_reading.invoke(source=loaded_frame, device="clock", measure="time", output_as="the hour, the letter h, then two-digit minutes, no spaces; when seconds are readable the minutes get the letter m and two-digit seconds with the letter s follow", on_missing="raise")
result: 6h54m47s
